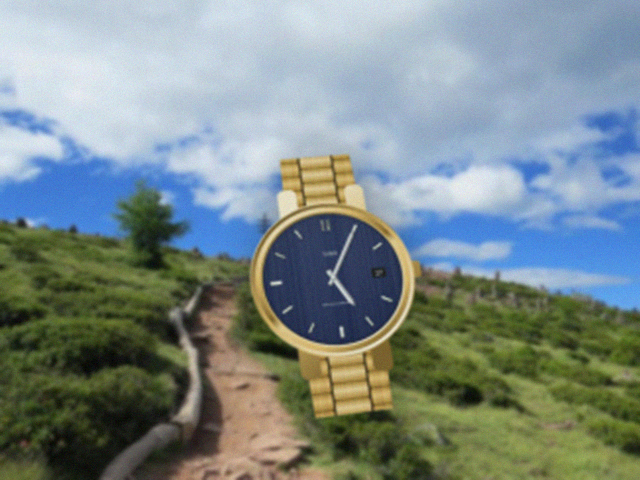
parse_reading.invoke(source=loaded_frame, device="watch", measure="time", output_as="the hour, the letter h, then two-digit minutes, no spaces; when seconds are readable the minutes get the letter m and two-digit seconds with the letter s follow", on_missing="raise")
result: 5h05
